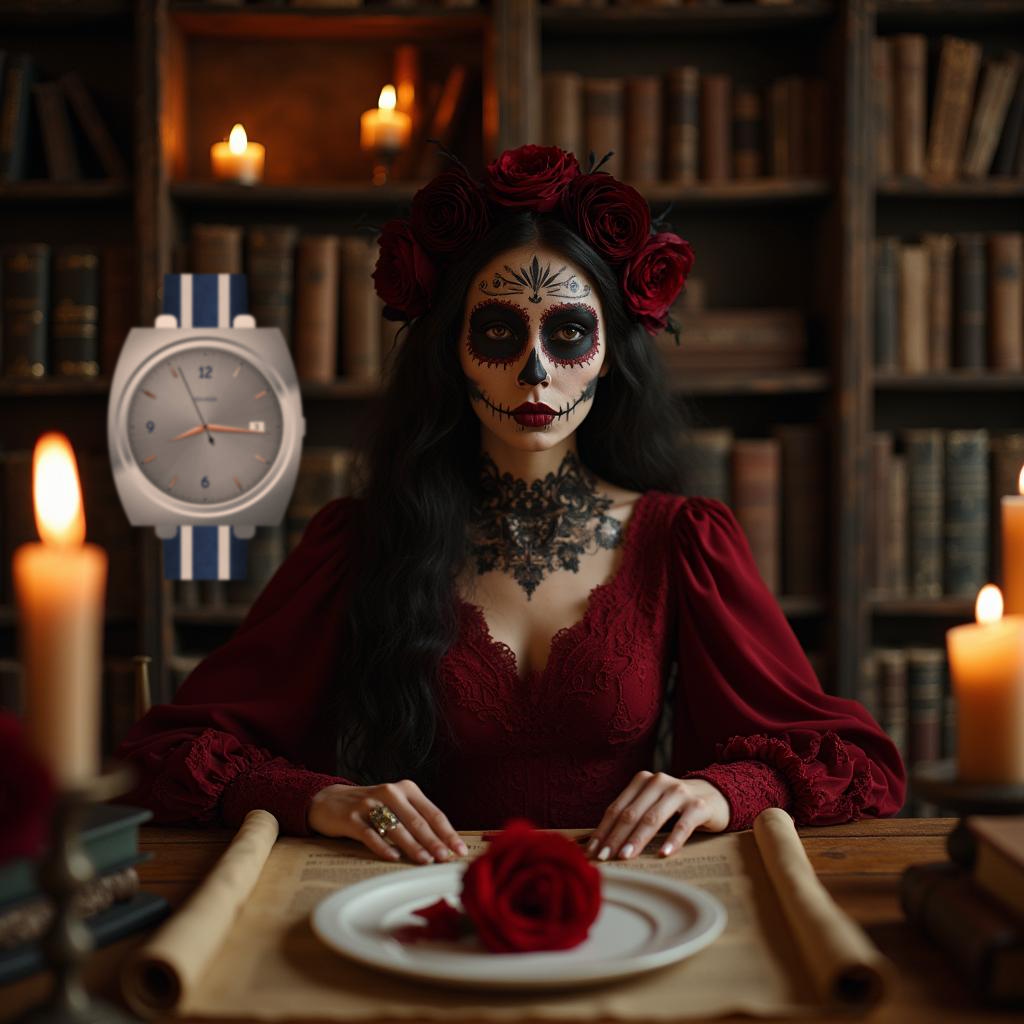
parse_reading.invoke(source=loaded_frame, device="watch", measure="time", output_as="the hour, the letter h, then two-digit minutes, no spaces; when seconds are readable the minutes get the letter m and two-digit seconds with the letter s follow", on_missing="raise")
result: 8h15m56s
